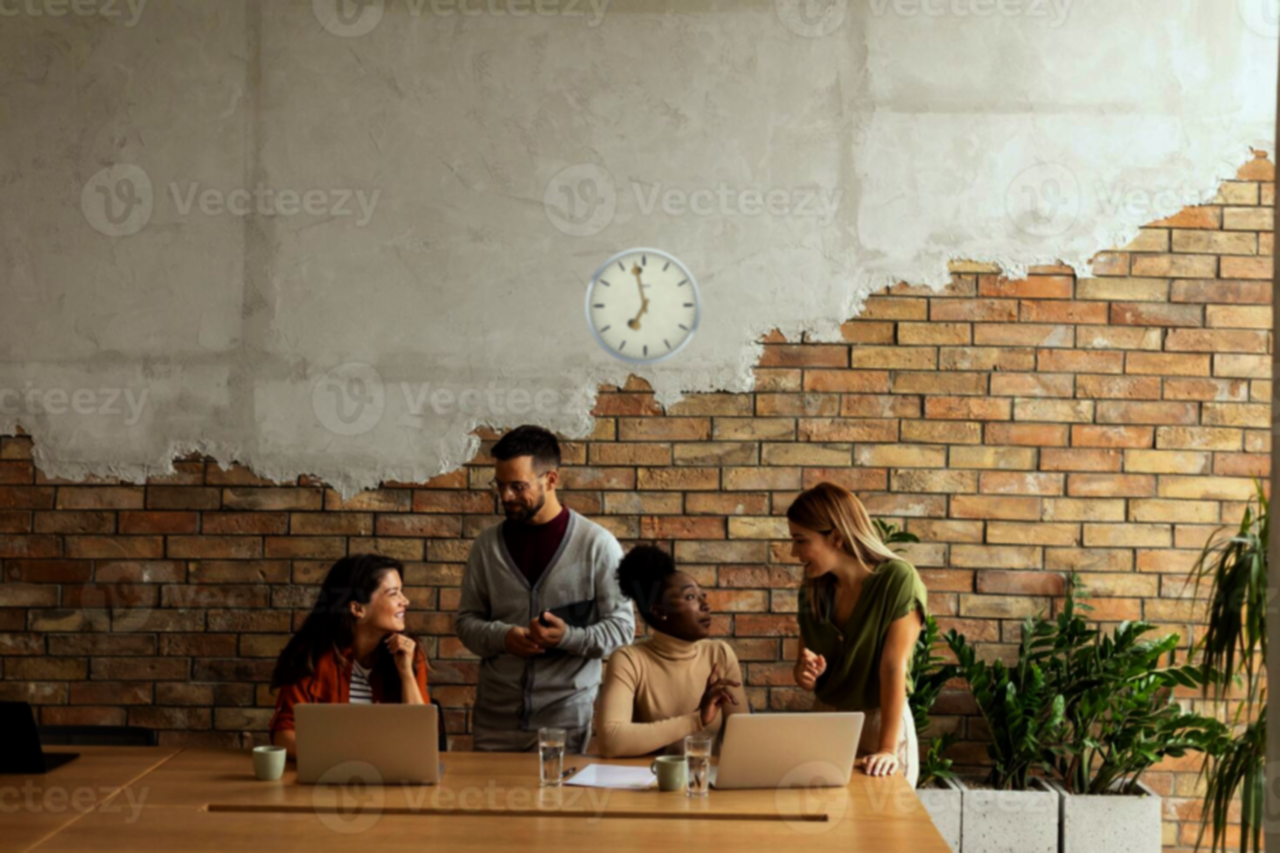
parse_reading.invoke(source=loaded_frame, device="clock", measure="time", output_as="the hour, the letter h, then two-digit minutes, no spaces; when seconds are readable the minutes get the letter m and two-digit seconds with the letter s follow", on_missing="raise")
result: 6h58
